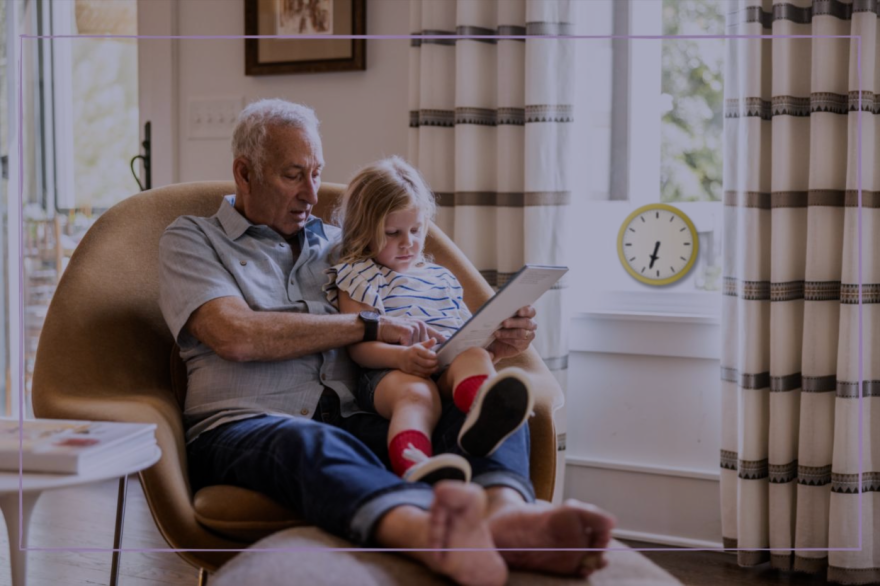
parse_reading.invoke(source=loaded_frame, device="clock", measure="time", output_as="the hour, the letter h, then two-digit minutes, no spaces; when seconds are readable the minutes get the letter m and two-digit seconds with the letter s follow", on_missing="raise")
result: 6h33
